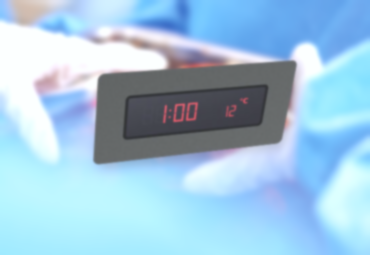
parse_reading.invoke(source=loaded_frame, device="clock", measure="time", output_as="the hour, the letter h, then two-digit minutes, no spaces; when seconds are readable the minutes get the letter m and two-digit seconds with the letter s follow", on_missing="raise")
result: 1h00
